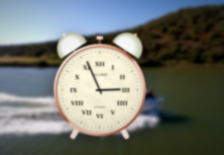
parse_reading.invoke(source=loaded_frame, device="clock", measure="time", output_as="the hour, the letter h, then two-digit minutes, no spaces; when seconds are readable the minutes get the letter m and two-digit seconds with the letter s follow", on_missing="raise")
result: 2h56
